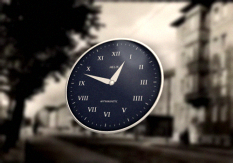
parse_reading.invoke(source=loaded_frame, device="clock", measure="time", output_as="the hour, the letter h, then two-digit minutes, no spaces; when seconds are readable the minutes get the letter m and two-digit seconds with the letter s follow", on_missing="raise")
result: 12h48
